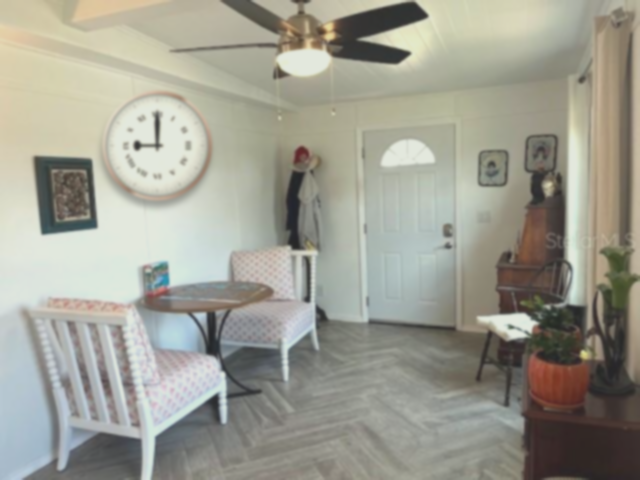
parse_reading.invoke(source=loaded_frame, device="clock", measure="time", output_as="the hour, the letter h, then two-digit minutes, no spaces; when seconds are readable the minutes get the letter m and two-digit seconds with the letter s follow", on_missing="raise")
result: 9h00
